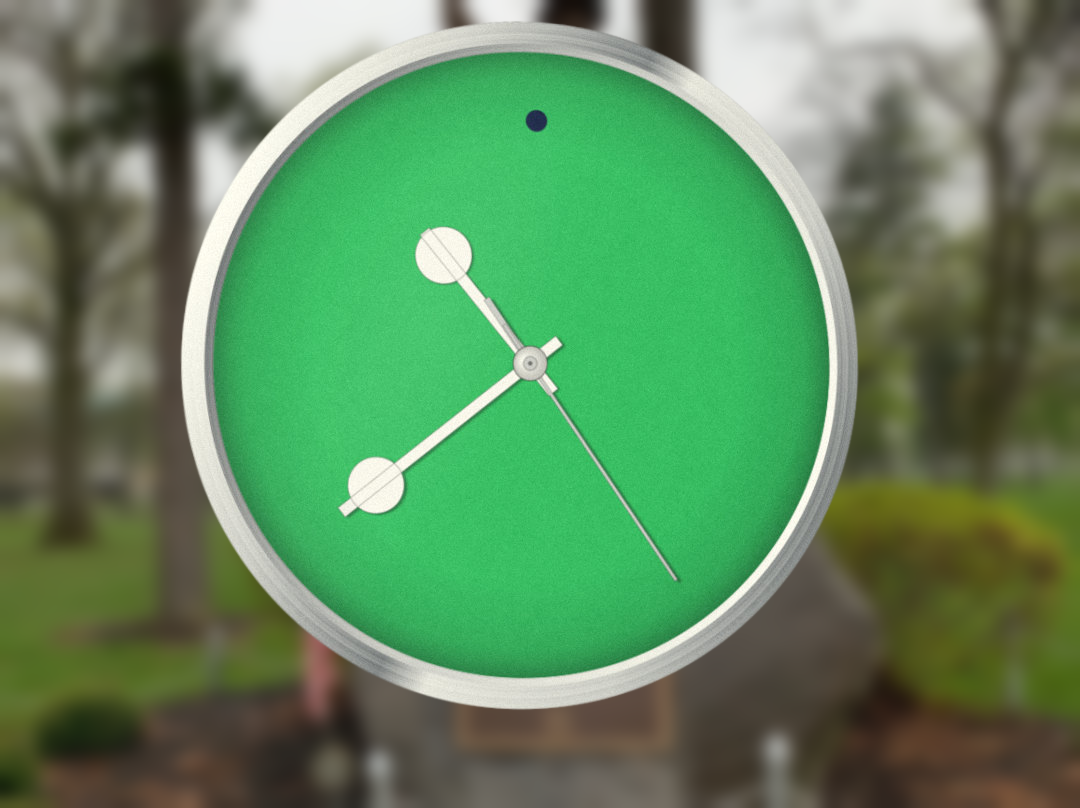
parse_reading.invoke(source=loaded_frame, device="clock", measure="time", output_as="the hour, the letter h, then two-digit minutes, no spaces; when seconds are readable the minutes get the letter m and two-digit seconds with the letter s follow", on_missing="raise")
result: 10h38m24s
